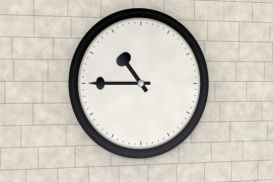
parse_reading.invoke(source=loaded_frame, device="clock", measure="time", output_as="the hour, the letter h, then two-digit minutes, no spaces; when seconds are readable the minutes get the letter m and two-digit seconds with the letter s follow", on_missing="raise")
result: 10h45
